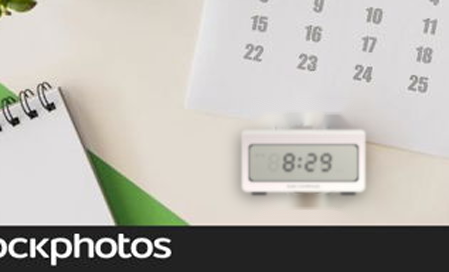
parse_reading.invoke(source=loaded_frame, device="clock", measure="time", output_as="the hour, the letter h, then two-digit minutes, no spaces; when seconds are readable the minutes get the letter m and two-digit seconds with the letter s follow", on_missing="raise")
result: 8h29
